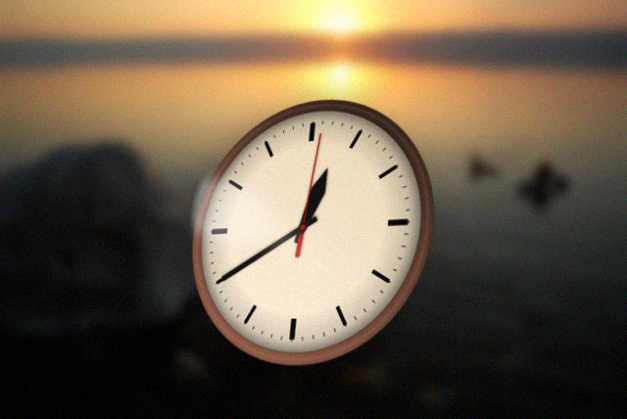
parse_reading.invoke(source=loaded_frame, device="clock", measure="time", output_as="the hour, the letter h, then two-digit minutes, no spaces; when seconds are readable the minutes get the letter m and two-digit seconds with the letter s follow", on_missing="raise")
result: 12h40m01s
